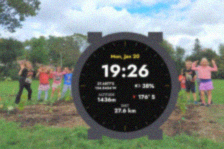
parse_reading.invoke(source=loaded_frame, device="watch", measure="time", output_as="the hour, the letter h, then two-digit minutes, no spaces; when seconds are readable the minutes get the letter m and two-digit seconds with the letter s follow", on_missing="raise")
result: 19h26
